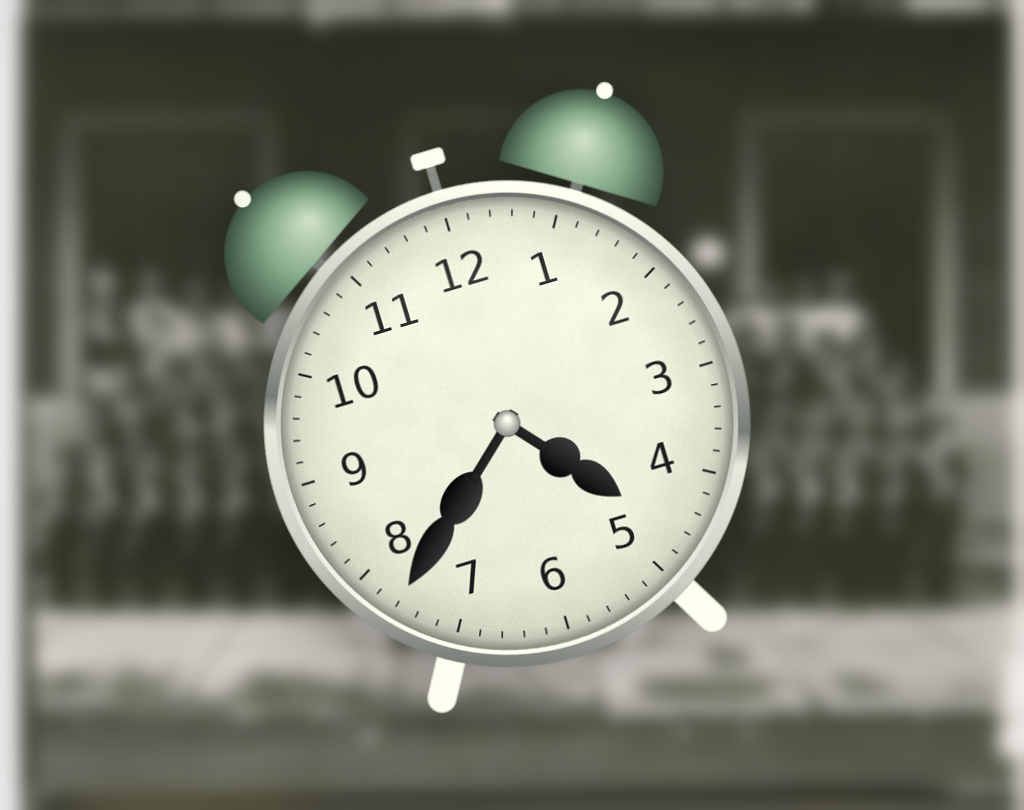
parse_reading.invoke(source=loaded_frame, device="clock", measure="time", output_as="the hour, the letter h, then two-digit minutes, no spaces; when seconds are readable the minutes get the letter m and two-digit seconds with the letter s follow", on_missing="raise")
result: 4h38
